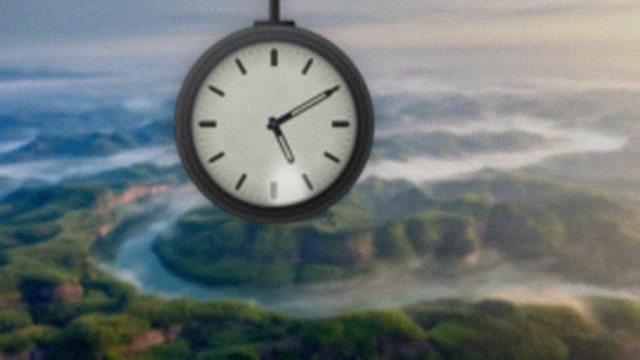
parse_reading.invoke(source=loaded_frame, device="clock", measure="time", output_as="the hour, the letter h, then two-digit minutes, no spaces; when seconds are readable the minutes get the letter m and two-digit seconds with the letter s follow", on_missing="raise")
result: 5h10
